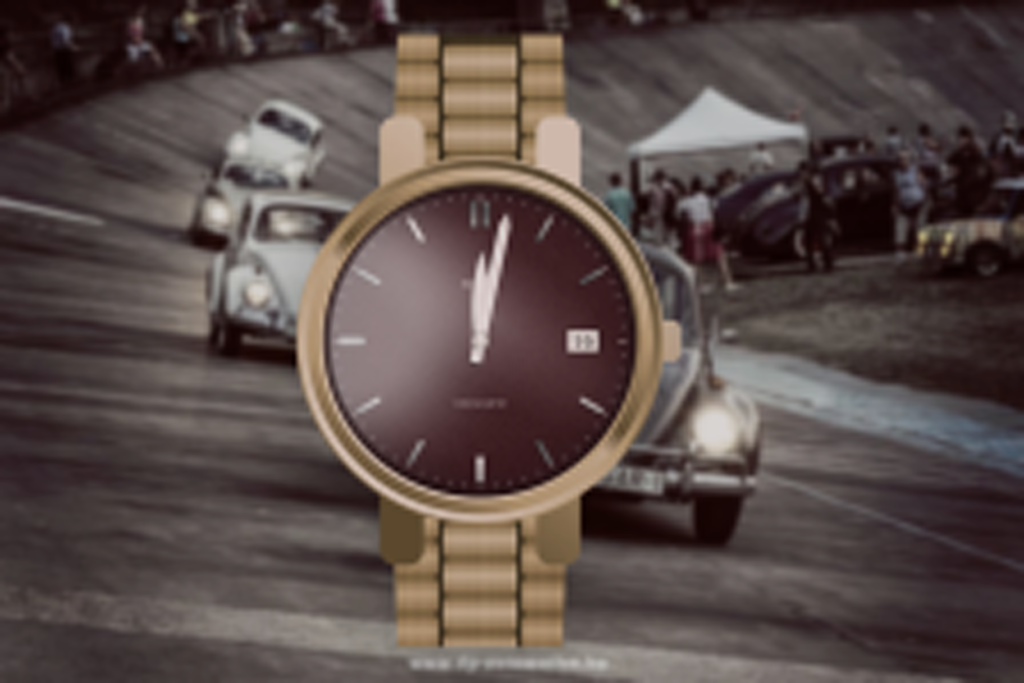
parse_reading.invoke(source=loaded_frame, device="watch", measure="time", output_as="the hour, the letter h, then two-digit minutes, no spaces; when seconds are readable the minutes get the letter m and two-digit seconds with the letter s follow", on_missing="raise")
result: 12h02
